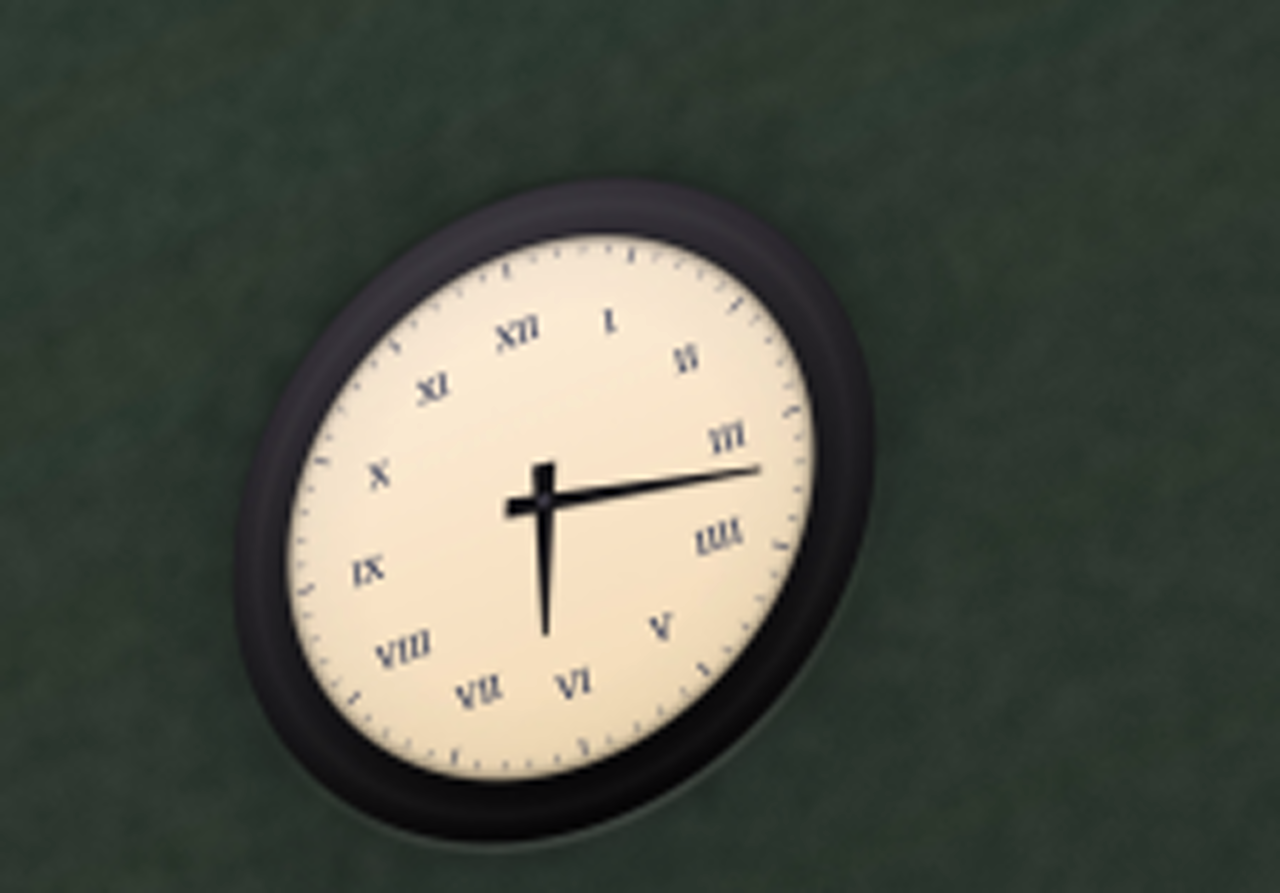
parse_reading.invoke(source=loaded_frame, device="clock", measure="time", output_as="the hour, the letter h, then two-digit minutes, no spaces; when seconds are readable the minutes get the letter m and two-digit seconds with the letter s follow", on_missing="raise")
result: 6h17
